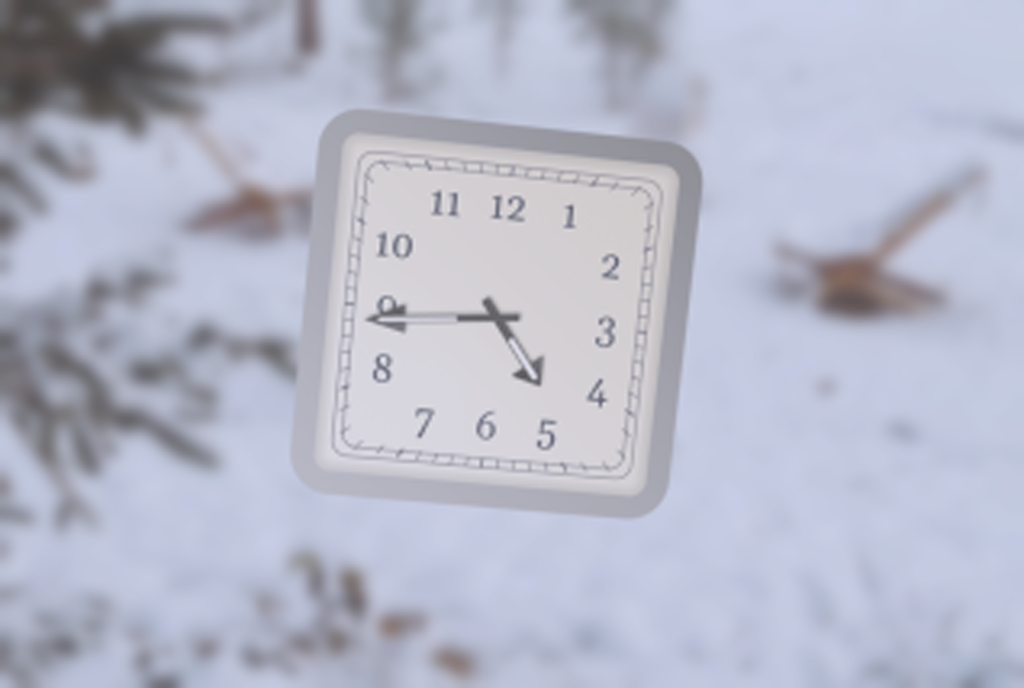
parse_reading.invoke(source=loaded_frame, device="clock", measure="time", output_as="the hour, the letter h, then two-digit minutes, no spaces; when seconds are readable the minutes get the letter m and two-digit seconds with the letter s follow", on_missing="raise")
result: 4h44
